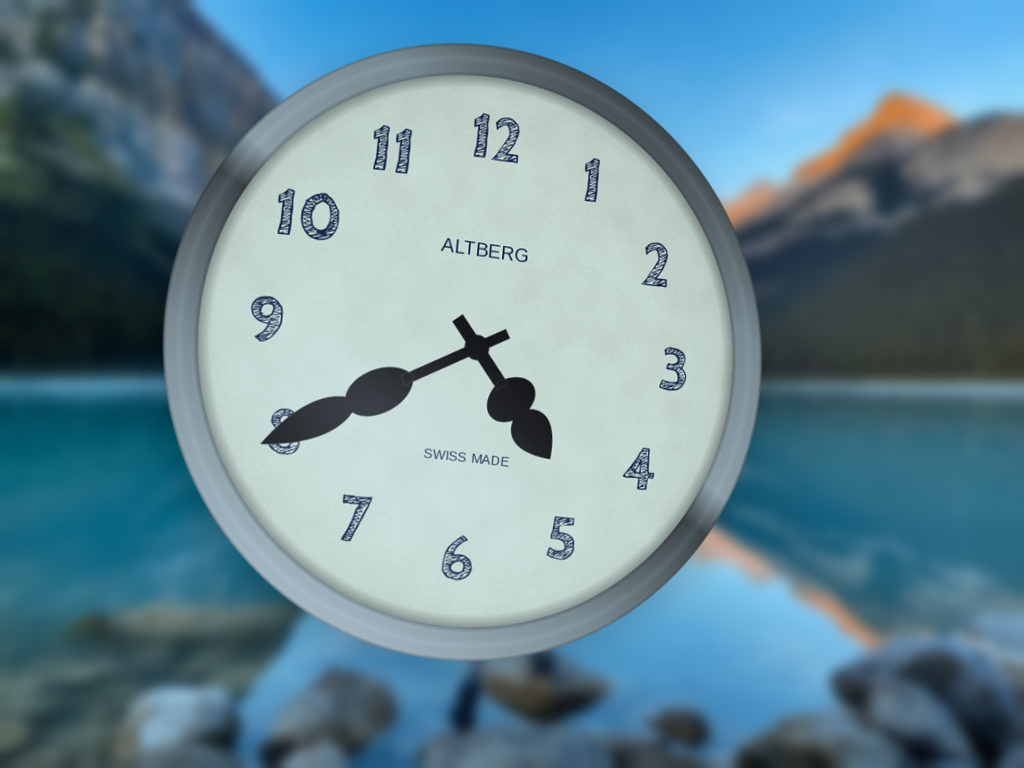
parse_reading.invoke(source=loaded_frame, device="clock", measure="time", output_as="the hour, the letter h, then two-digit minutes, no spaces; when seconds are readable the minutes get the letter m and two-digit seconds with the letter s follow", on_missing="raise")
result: 4h40
